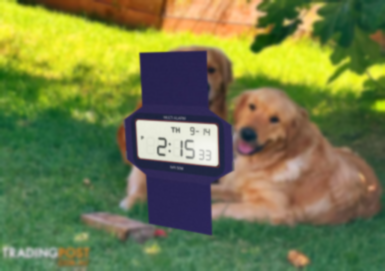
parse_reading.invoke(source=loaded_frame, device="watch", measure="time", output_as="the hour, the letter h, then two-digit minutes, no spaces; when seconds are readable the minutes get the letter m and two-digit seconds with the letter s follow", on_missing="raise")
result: 2h15
